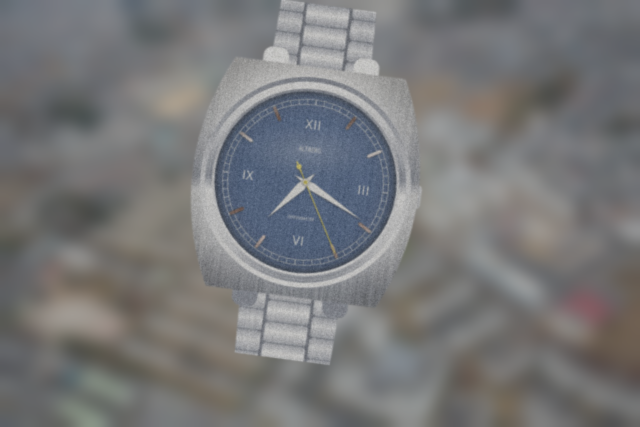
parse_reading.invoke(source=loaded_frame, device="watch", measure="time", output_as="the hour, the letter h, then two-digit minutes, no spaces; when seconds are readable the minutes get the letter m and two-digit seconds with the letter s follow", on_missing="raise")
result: 7h19m25s
